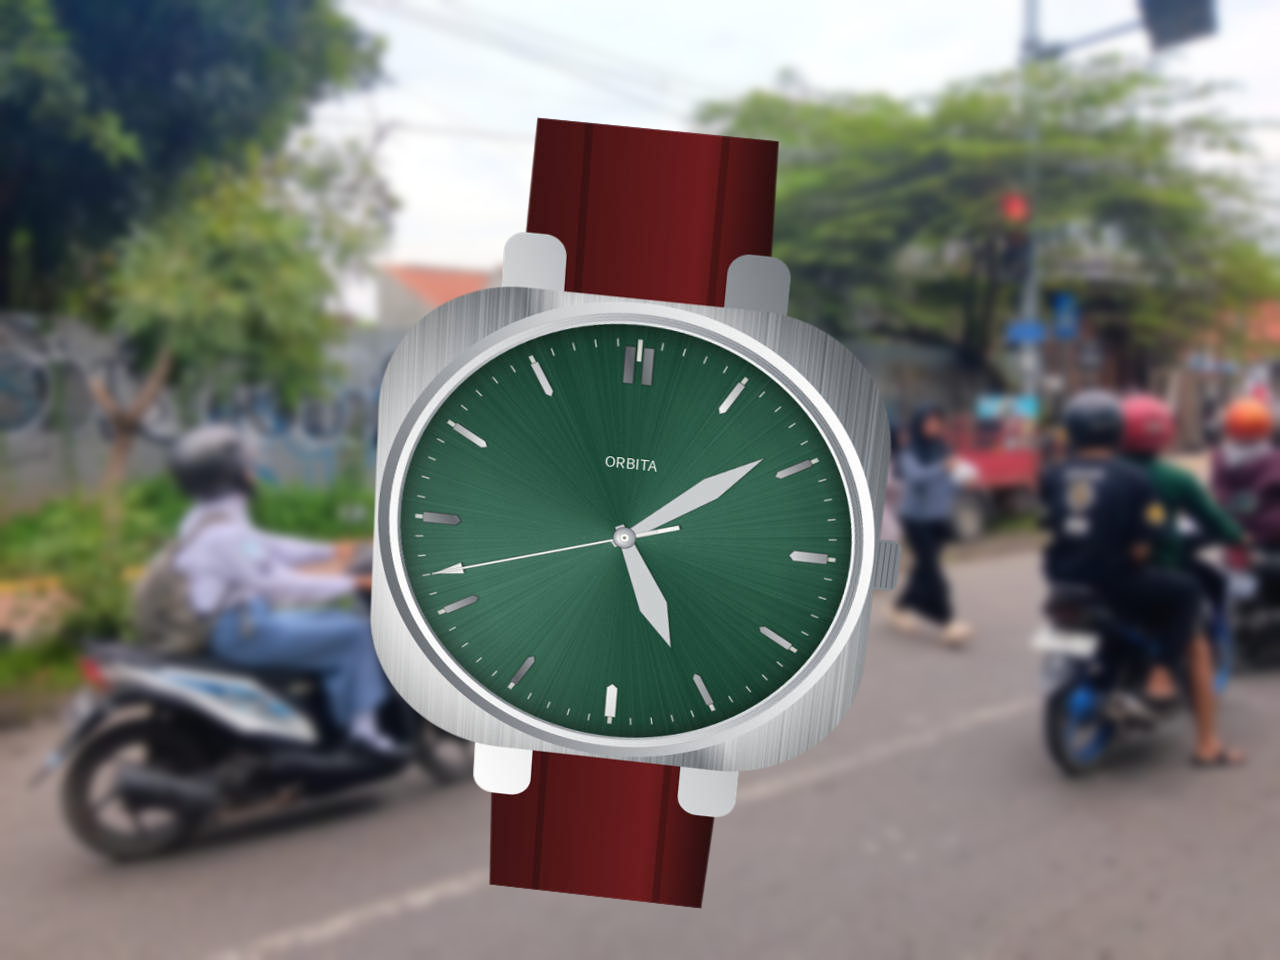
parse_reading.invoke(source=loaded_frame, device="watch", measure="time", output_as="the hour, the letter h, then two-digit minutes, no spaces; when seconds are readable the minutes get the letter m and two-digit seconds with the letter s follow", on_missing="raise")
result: 5h08m42s
